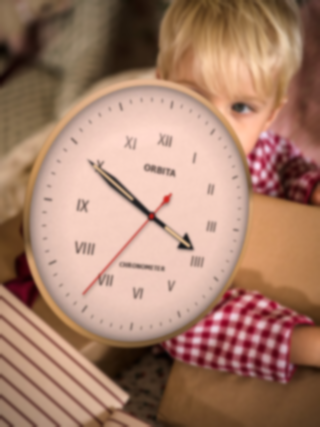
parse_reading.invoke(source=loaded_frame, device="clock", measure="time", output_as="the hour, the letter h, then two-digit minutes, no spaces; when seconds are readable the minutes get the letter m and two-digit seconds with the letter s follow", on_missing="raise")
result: 3h49m36s
